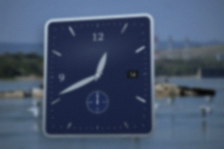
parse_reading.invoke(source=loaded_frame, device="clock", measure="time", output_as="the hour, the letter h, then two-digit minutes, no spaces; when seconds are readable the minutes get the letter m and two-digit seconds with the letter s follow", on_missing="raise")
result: 12h41
